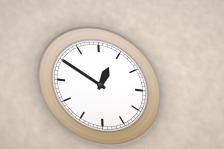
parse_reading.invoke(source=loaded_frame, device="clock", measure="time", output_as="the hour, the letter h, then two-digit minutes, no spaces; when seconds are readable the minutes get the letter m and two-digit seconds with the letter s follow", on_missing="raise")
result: 12h50
